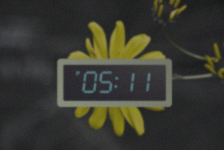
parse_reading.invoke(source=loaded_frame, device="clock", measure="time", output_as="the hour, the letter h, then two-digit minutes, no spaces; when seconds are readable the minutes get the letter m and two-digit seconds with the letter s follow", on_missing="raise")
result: 5h11
